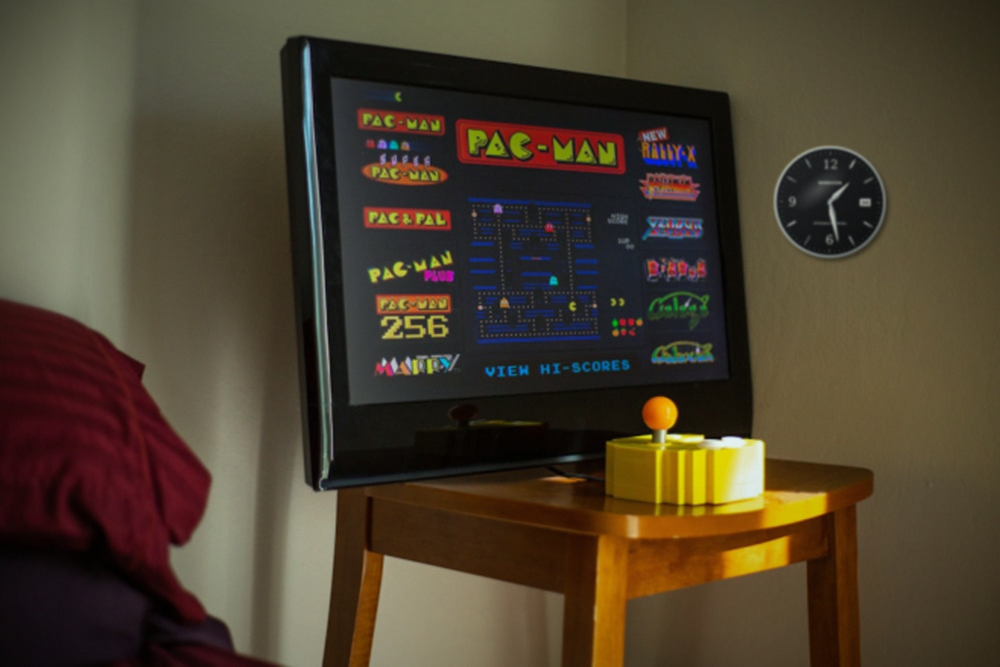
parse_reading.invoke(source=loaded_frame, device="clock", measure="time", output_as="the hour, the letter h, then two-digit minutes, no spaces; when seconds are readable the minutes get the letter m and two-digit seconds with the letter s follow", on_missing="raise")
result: 1h28
